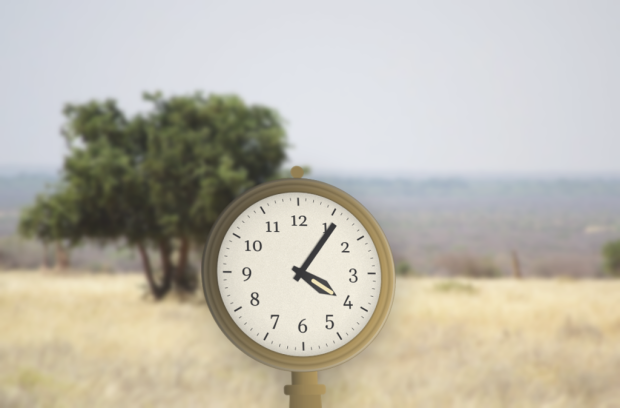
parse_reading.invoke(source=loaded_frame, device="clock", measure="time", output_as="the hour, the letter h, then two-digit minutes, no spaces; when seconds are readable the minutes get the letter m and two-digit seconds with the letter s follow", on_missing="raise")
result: 4h06
